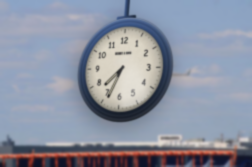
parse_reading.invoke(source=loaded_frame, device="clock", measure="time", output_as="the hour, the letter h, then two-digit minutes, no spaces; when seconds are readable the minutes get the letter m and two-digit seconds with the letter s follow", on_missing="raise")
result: 7h34
